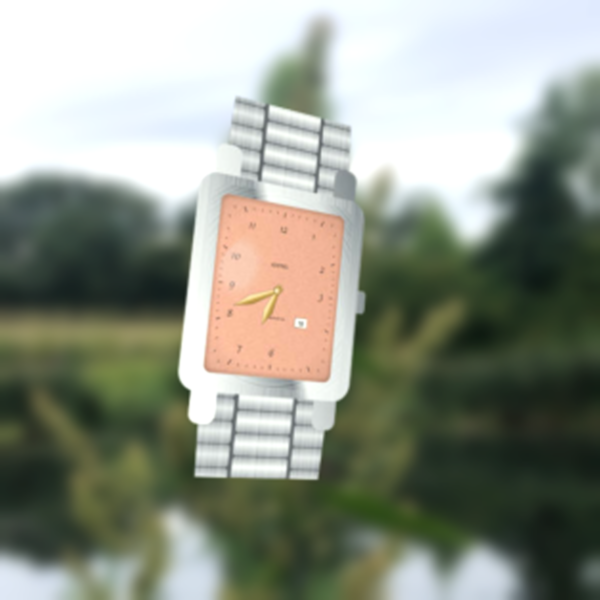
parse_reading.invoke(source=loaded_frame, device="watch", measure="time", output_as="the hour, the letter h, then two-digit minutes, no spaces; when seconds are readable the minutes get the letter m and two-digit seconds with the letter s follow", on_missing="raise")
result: 6h41
